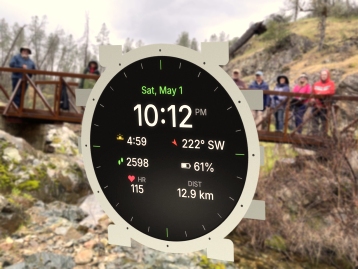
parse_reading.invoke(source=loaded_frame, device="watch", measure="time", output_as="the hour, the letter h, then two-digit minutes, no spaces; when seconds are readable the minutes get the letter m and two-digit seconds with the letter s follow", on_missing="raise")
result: 10h12
